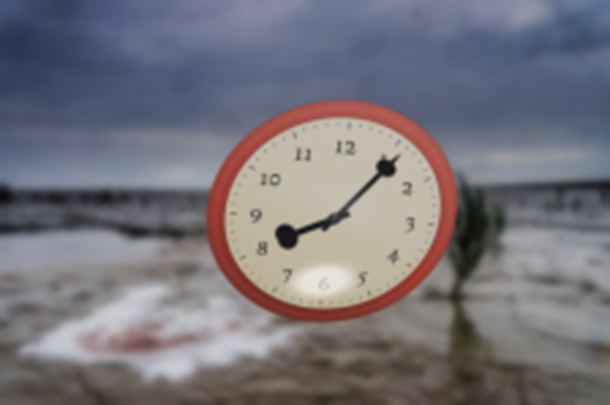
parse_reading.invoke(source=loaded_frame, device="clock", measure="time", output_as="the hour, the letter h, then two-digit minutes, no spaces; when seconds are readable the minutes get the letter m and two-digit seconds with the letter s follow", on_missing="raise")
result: 8h06
